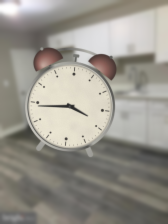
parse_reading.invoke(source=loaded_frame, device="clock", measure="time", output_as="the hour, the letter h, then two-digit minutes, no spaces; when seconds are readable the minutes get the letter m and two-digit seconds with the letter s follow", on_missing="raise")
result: 3h44
